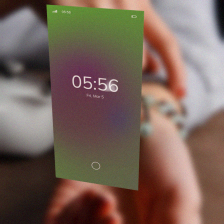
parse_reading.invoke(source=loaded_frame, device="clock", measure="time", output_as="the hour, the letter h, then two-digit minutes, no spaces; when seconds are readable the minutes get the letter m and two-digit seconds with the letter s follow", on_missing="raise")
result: 5h56
